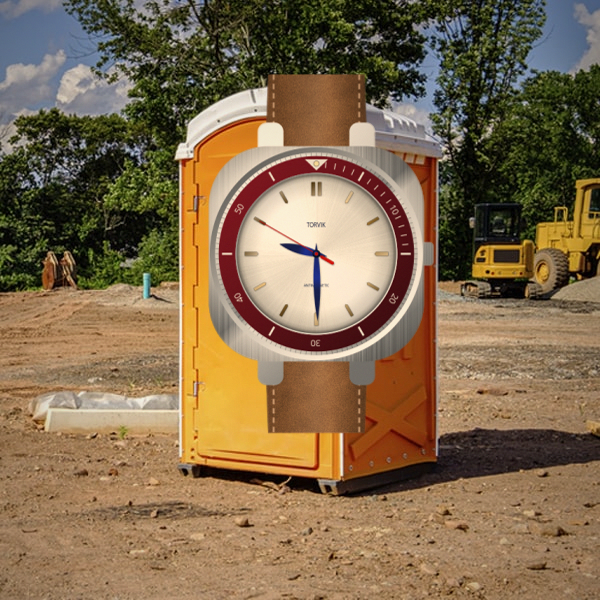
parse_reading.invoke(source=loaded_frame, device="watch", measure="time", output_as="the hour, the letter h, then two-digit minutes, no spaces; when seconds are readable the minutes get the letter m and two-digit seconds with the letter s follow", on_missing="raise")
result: 9h29m50s
